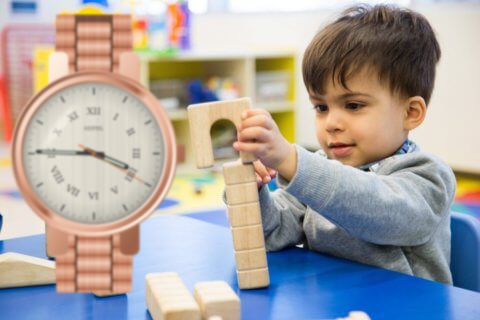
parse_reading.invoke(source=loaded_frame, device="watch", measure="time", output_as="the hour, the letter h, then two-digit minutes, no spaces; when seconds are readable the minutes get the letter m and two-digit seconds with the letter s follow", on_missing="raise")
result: 3h45m20s
